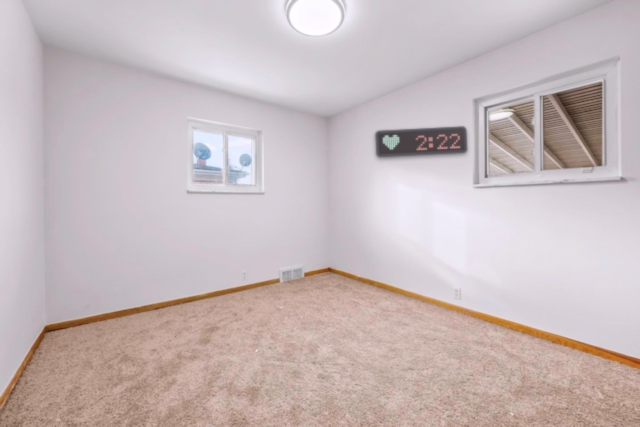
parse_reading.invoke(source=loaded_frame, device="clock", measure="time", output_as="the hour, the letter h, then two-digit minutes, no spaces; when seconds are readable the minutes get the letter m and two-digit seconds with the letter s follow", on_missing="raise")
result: 2h22
